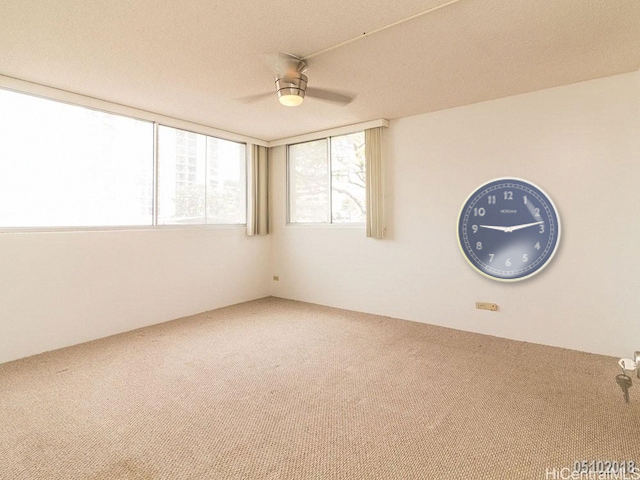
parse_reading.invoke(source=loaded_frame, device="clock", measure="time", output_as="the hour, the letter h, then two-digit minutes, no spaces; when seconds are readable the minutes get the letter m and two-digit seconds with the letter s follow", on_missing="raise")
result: 9h13
